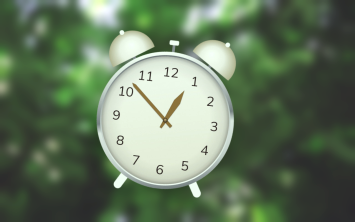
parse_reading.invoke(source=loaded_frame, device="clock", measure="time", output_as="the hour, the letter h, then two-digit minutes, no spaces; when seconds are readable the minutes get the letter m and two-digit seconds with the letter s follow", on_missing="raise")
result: 12h52
